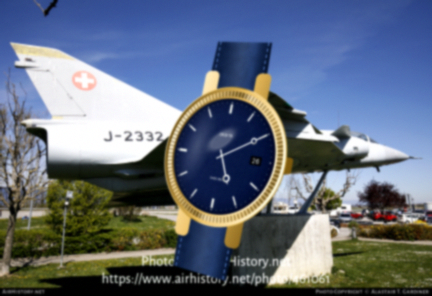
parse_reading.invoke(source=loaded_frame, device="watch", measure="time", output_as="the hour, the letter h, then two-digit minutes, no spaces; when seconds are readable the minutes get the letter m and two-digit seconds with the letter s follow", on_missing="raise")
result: 5h10
